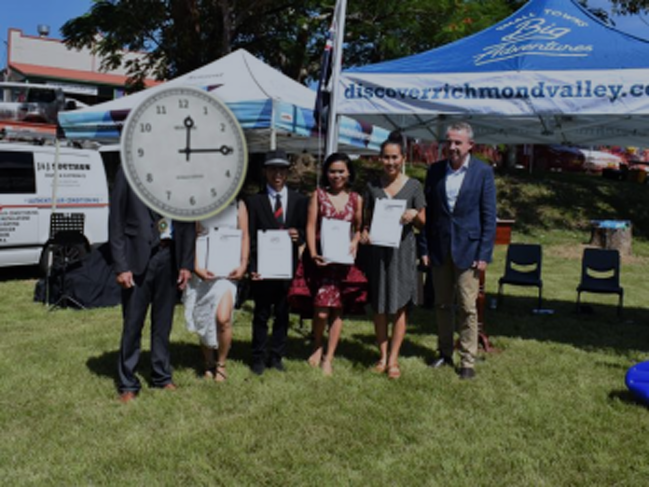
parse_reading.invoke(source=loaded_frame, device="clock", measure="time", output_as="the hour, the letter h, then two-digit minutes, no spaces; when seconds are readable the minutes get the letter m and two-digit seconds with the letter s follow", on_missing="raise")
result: 12h15
